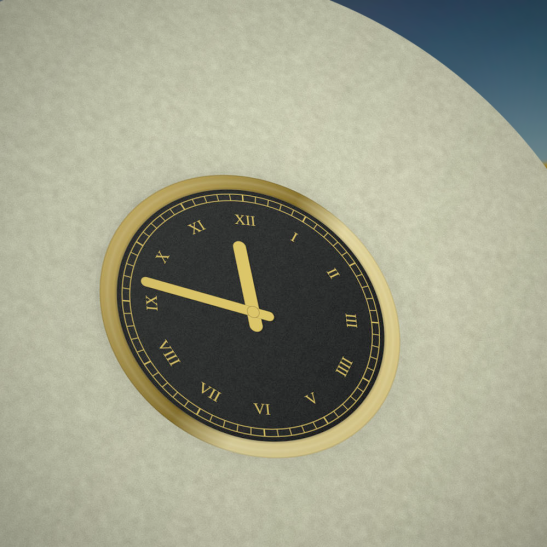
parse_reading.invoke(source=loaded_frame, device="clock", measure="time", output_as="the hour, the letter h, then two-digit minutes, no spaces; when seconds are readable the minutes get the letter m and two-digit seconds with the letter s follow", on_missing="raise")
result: 11h47
